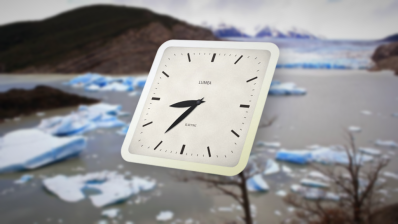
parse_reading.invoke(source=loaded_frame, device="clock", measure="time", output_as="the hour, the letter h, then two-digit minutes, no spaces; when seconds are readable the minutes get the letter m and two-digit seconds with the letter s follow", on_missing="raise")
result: 8h36
